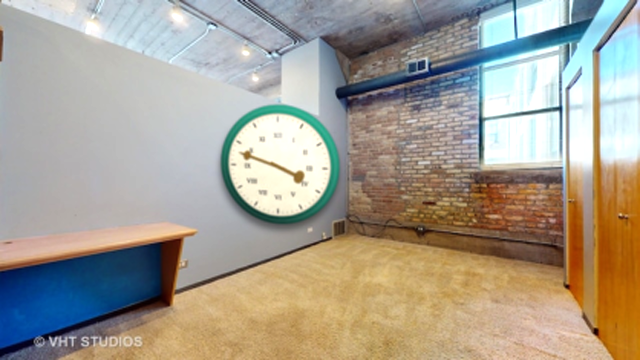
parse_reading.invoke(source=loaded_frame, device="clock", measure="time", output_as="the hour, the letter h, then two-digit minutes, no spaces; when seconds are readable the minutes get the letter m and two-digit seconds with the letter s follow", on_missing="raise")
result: 3h48
